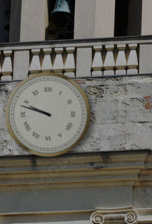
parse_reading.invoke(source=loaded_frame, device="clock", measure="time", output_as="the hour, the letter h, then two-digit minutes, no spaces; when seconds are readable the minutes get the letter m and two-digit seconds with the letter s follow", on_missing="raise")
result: 9h48
